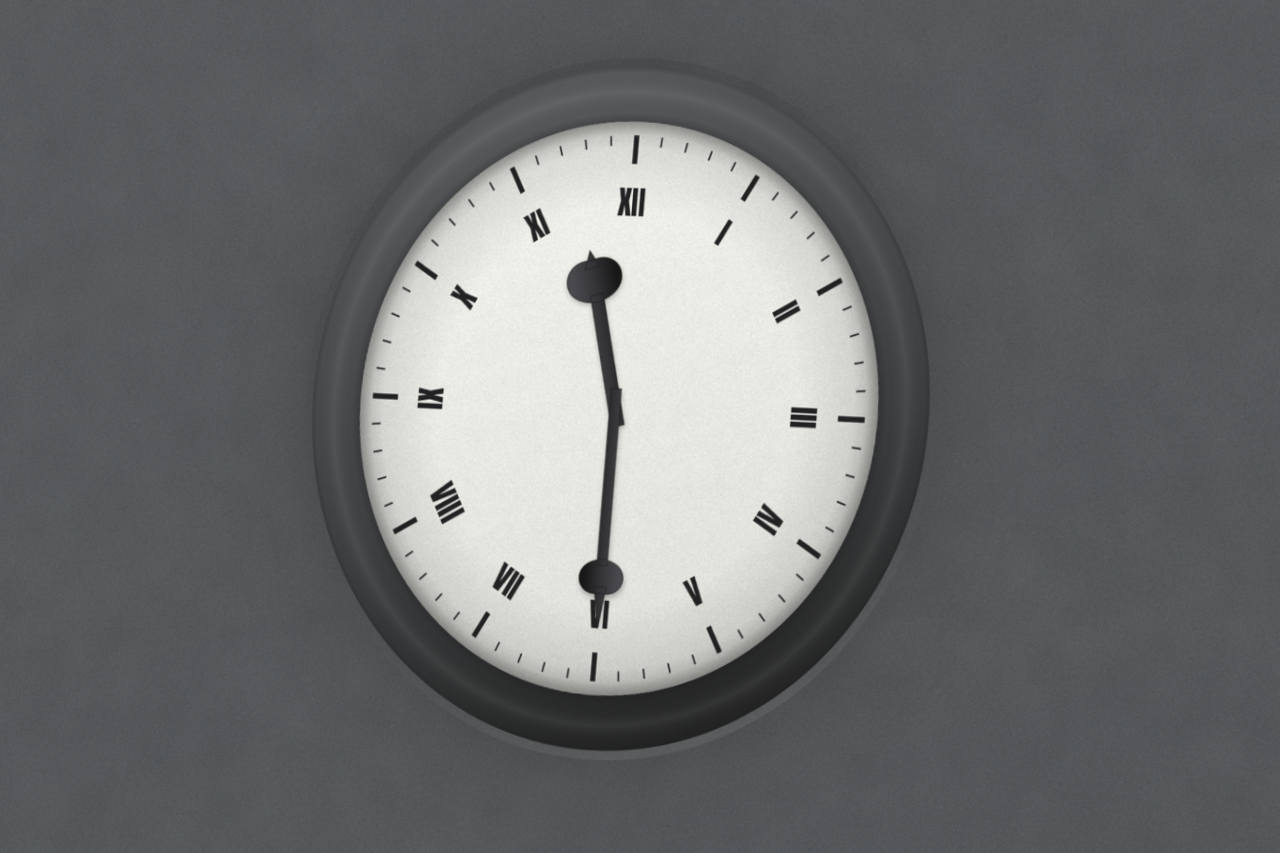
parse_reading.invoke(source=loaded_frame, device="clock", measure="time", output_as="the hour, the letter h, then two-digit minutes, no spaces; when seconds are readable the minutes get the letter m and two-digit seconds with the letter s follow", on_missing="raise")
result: 11h30
